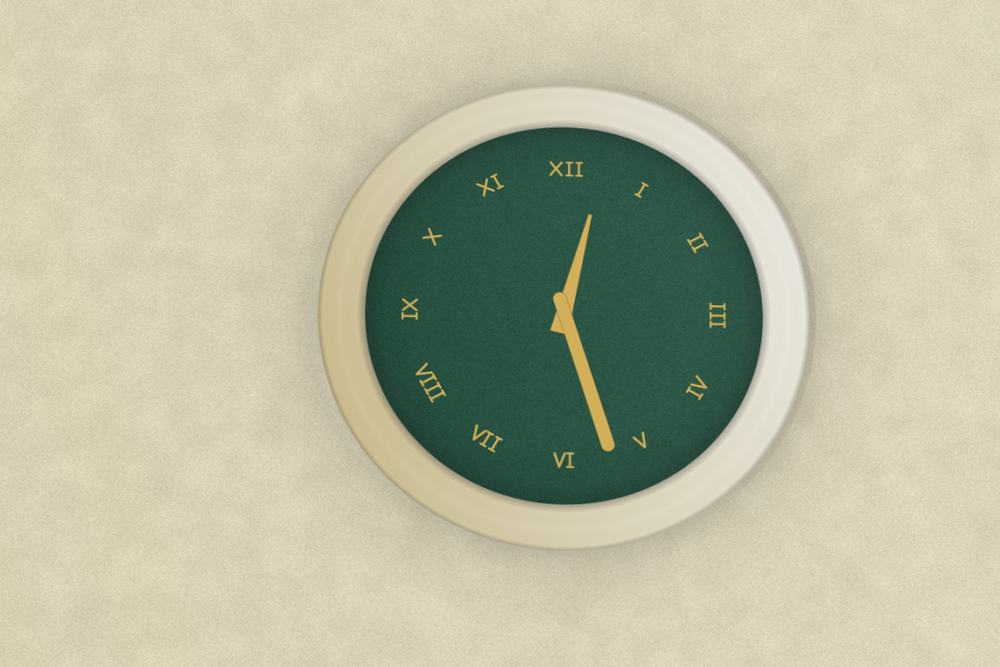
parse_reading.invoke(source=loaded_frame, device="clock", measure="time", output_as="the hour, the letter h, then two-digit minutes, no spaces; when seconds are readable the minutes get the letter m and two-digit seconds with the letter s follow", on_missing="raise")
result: 12h27
